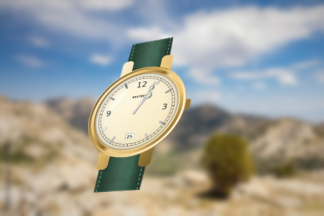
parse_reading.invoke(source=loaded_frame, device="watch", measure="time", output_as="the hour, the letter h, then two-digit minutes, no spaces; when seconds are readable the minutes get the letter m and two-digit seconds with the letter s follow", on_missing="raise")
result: 1h04
